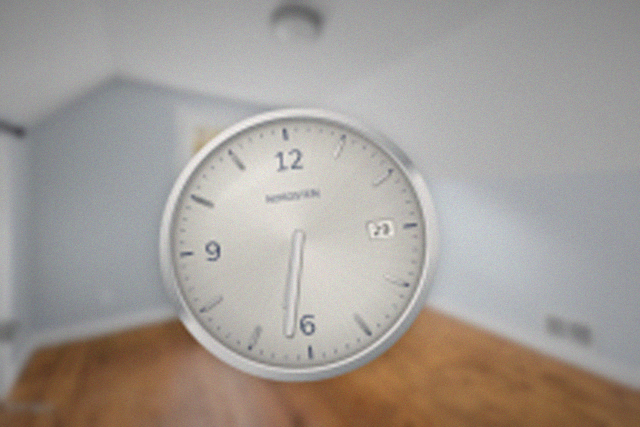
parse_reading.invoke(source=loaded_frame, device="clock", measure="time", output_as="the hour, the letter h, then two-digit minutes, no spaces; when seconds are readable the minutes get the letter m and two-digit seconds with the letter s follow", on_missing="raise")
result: 6h32
